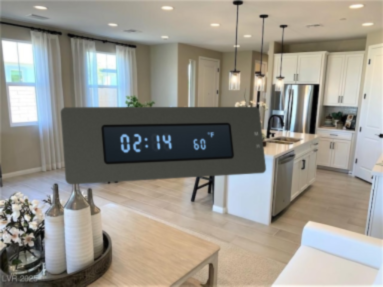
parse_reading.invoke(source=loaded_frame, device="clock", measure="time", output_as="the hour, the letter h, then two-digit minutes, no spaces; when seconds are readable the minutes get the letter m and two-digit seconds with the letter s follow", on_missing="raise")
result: 2h14
